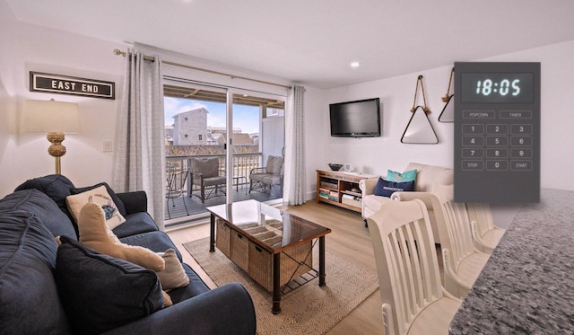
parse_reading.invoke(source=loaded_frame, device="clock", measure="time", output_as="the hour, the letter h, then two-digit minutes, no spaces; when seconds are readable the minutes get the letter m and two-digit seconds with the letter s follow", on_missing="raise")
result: 18h05
